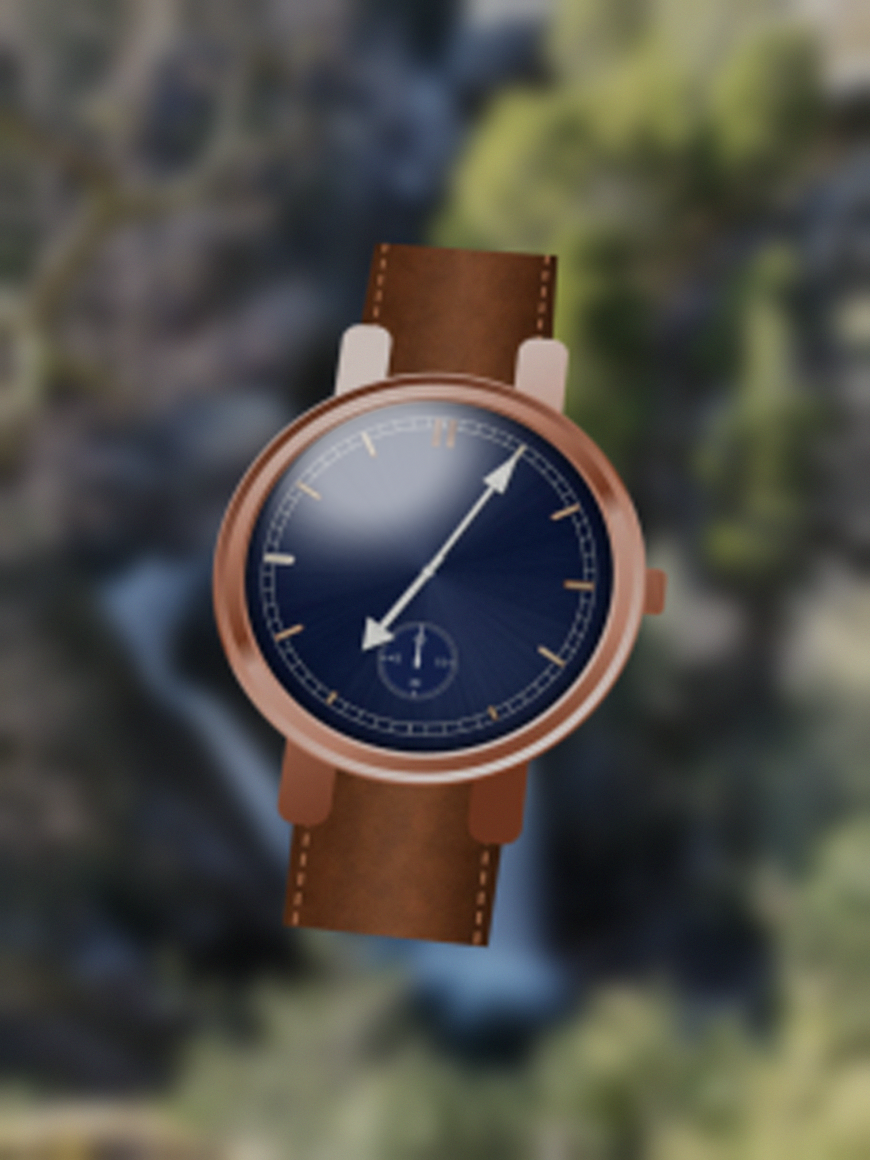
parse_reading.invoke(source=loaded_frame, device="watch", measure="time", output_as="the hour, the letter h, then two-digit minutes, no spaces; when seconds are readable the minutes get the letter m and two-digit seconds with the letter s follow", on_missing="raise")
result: 7h05
